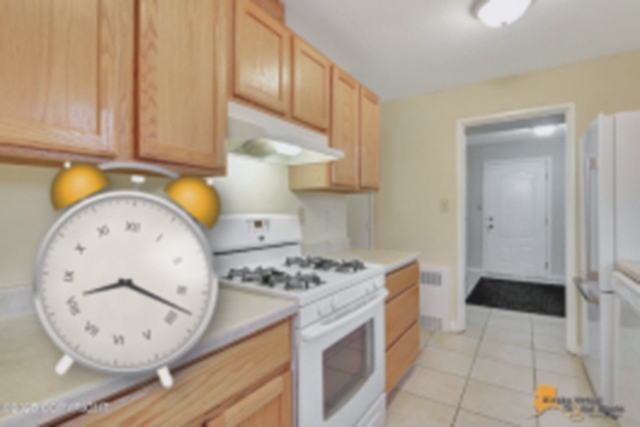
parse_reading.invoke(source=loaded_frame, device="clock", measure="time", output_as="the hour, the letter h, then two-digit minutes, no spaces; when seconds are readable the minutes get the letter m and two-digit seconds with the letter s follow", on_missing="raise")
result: 8h18
